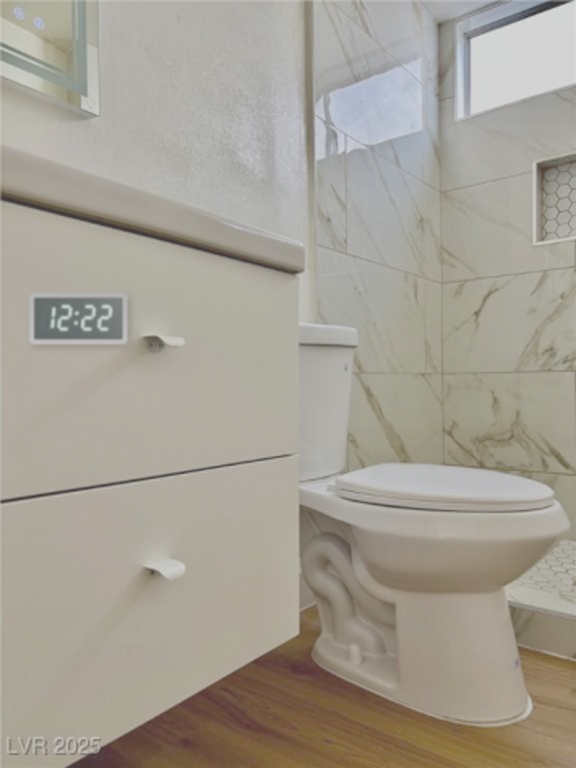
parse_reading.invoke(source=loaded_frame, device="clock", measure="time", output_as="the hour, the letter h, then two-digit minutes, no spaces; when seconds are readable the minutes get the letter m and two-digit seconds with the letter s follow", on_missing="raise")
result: 12h22
